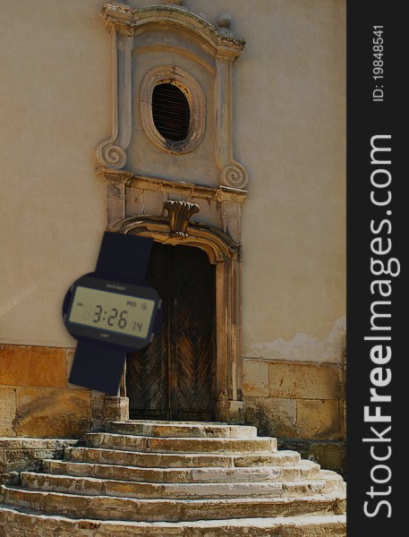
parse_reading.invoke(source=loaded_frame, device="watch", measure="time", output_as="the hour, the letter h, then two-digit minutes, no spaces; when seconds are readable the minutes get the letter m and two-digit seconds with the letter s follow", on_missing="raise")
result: 3h26m14s
